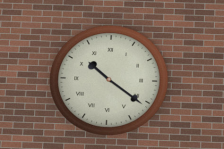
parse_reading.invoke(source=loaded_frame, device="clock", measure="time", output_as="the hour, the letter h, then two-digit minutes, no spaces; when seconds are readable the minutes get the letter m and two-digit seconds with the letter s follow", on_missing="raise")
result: 10h21
